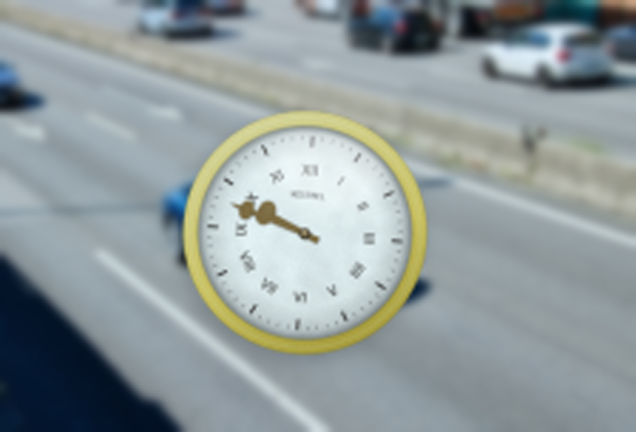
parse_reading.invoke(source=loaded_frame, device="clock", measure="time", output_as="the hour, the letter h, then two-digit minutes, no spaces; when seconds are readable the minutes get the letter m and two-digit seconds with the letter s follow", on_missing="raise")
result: 9h48
